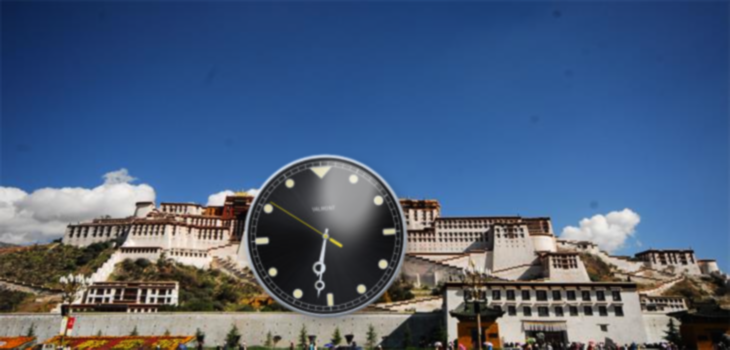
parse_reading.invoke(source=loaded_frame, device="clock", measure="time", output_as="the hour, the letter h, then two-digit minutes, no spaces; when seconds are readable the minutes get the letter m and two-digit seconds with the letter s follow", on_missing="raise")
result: 6h31m51s
